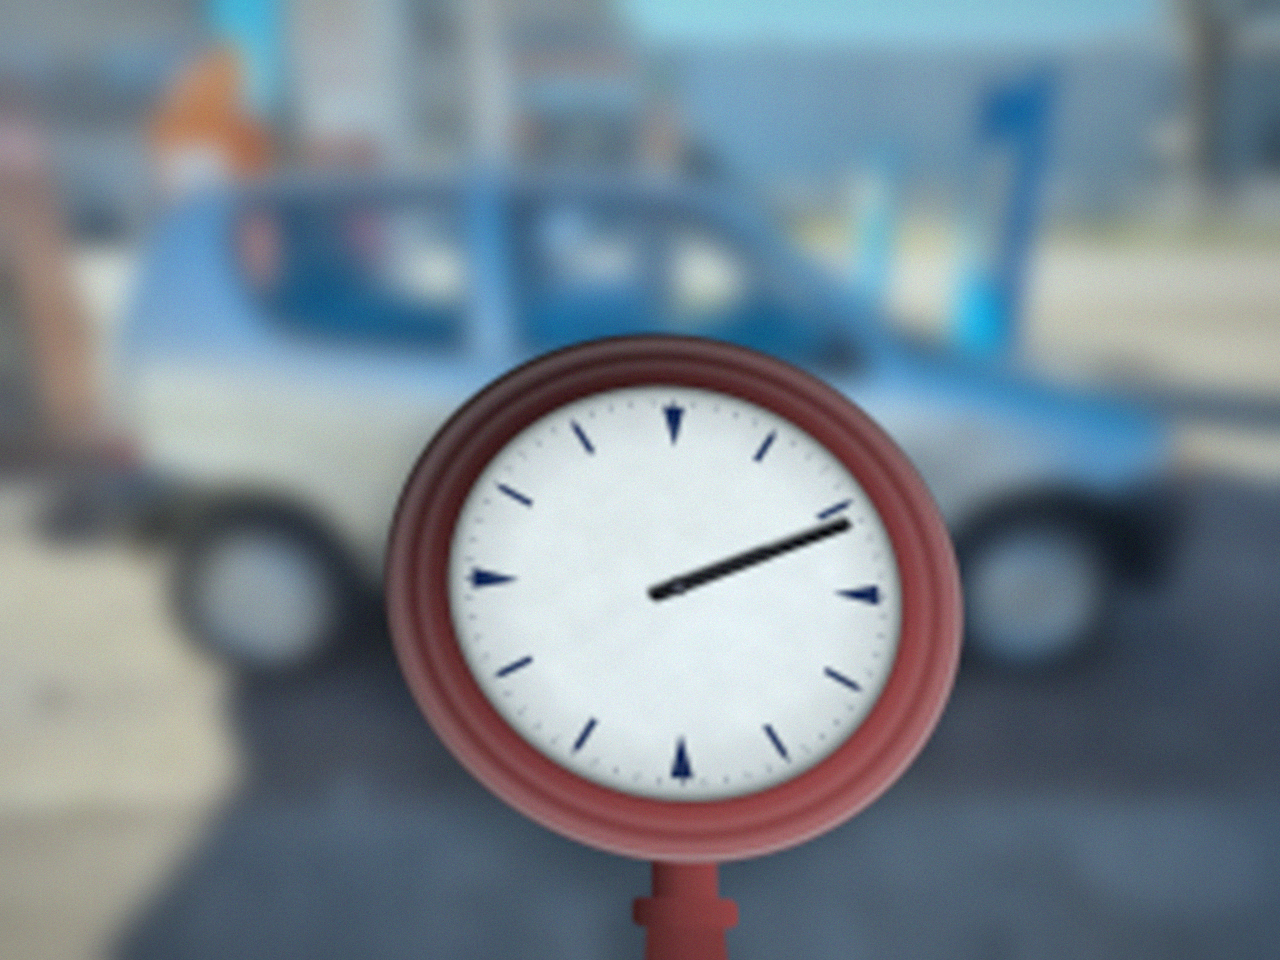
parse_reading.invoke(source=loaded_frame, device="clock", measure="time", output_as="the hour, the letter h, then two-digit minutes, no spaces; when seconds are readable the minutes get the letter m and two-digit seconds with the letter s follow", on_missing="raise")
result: 2h11
